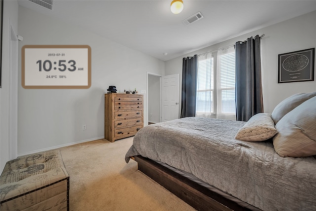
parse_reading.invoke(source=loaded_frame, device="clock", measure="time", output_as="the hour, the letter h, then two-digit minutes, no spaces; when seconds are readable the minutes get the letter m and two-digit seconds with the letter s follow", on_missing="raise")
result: 10h53
